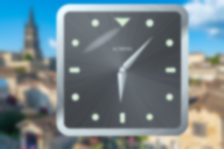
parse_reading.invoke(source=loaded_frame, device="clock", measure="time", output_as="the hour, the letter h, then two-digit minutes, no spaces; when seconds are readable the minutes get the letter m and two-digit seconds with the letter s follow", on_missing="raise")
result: 6h07
